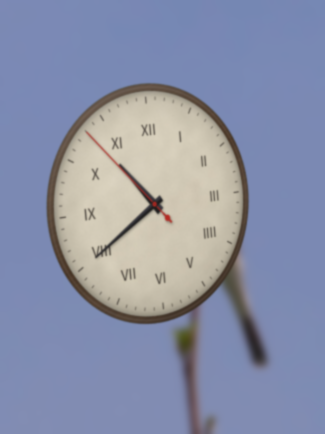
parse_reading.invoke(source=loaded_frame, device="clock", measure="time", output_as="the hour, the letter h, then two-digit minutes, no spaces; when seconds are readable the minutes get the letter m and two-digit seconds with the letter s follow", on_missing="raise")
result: 10h39m53s
